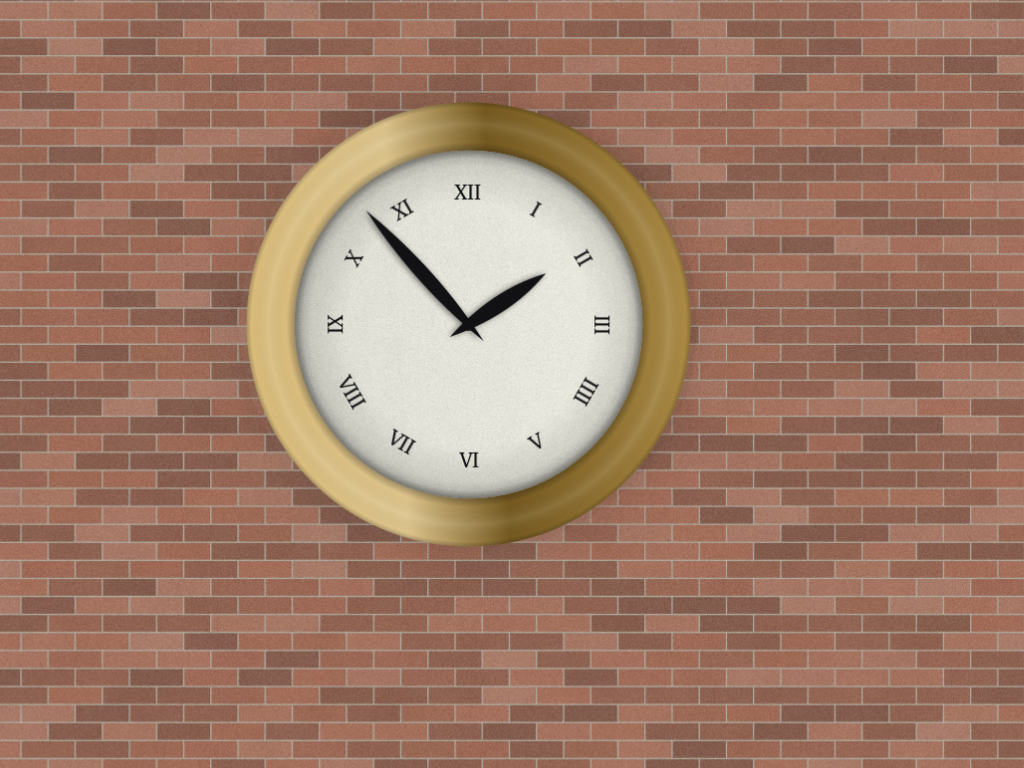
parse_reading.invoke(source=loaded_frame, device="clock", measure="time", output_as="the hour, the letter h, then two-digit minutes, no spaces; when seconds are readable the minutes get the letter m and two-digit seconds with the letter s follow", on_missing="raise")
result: 1h53
